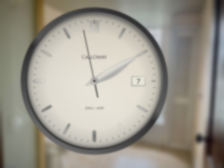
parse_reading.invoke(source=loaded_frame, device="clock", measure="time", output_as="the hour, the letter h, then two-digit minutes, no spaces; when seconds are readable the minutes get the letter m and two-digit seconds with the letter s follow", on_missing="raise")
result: 2h09m58s
